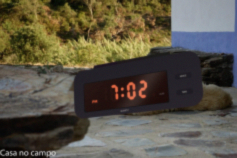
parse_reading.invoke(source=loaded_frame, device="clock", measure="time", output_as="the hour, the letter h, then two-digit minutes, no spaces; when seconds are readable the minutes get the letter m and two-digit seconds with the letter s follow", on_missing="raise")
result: 7h02
